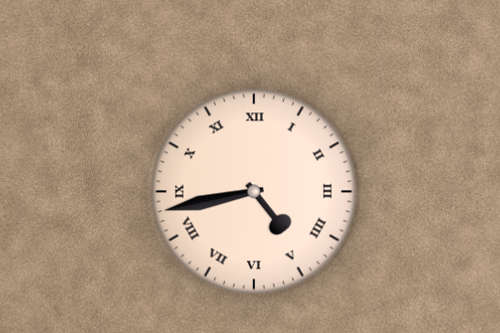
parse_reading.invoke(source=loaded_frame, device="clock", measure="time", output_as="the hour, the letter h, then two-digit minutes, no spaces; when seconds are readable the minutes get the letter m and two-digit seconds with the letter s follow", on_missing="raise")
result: 4h43
